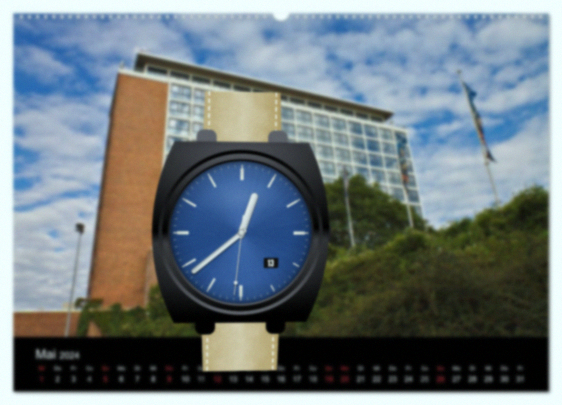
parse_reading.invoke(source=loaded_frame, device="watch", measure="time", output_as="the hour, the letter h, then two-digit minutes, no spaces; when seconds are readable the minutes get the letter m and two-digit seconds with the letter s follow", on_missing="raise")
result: 12h38m31s
